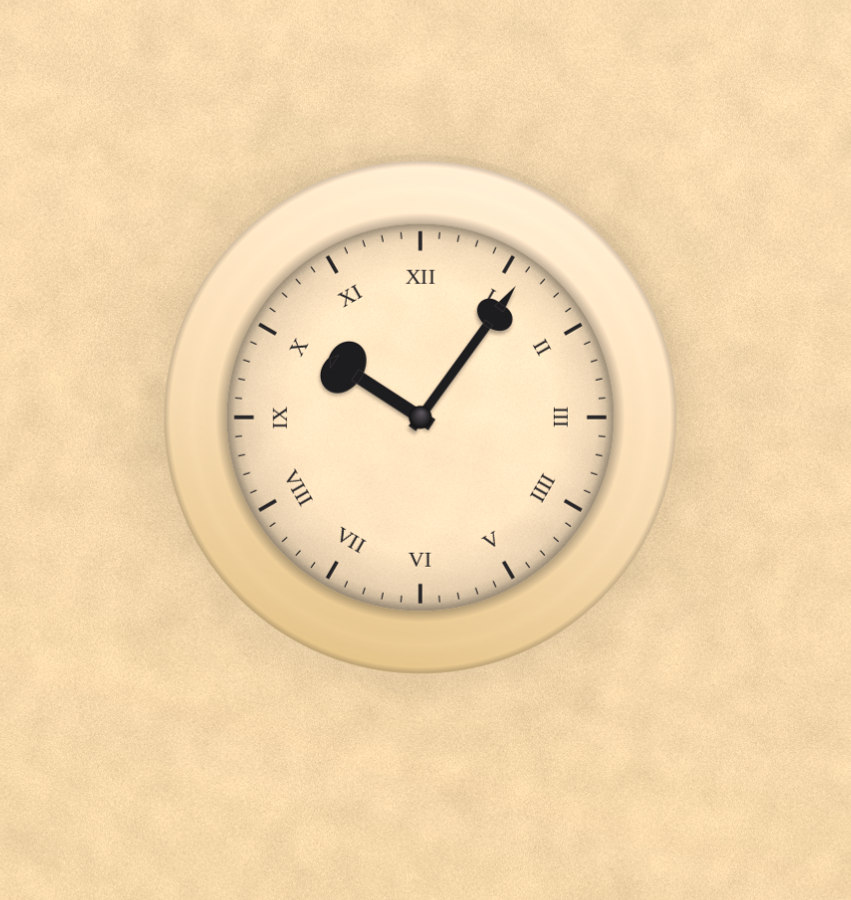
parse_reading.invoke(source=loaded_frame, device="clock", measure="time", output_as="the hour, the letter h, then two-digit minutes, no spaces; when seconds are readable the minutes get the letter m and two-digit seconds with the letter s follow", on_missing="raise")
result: 10h06
